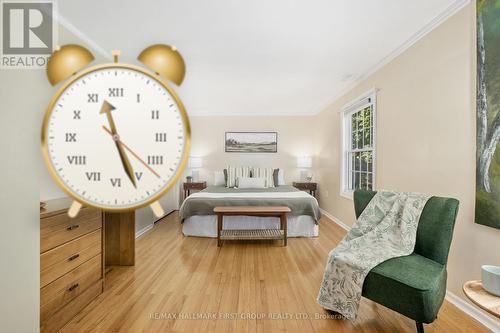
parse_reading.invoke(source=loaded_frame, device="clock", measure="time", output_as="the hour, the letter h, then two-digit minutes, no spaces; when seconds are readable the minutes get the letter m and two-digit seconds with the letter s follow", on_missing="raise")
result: 11h26m22s
